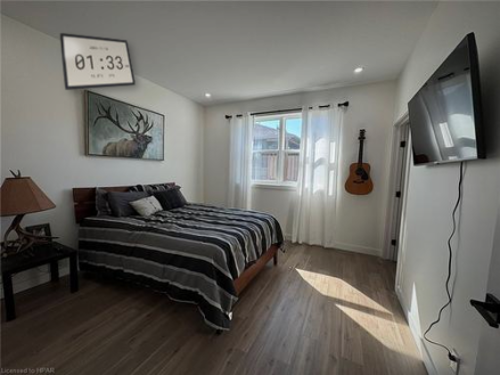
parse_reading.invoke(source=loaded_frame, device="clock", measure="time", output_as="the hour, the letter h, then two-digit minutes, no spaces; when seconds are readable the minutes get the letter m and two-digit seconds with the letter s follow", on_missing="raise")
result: 1h33
